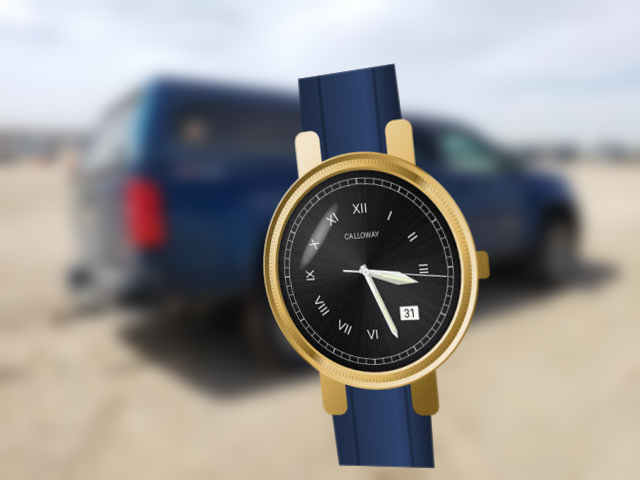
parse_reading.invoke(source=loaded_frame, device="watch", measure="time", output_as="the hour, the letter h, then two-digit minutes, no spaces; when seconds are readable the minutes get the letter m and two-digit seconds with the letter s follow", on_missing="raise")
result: 3h26m16s
